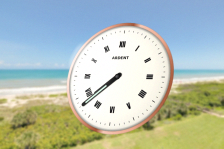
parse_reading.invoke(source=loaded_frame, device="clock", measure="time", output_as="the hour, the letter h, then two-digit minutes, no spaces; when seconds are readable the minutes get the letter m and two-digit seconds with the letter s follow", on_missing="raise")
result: 7h38
